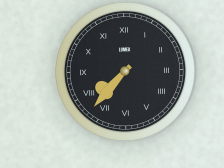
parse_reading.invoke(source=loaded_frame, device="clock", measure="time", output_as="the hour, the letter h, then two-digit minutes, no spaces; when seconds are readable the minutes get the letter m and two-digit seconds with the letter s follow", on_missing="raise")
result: 7h37
